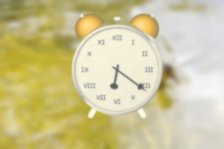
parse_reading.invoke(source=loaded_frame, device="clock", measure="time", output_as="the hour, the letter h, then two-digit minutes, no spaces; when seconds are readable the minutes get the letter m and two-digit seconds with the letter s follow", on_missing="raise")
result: 6h21
